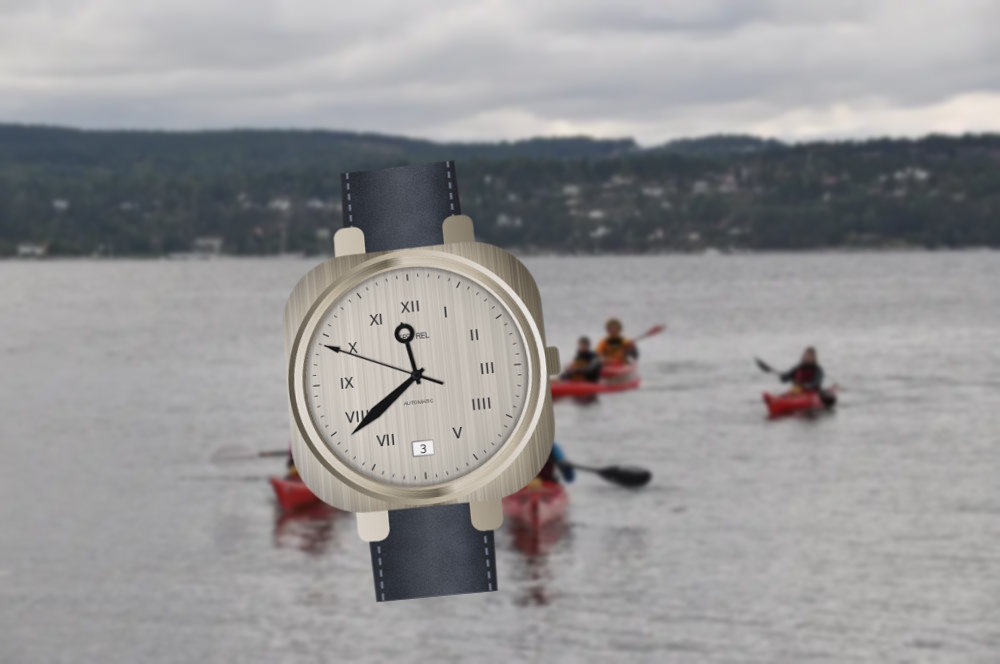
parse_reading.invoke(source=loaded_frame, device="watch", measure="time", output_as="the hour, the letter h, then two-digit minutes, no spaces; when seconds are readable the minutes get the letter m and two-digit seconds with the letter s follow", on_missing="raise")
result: 11h38m49s
